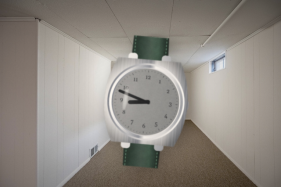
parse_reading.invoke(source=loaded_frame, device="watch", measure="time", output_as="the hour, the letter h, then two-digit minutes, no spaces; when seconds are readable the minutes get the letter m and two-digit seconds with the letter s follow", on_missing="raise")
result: 8h48
